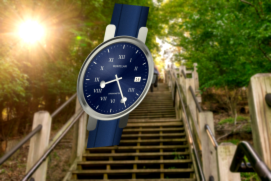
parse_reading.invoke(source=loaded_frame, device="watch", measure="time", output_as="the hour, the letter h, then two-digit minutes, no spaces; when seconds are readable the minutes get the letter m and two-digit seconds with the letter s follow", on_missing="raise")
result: 8h25
